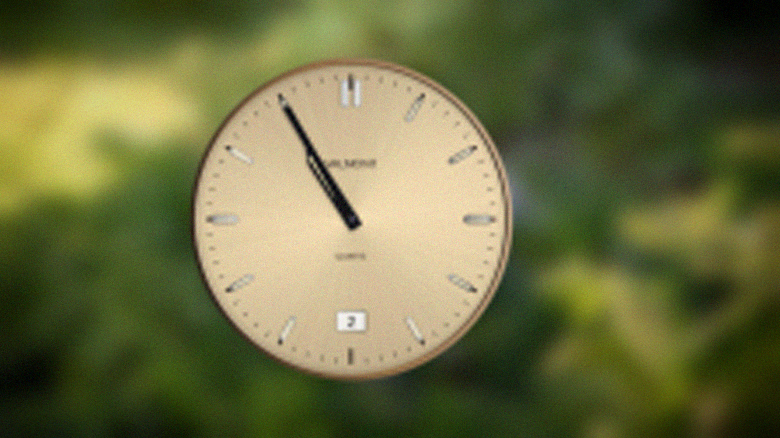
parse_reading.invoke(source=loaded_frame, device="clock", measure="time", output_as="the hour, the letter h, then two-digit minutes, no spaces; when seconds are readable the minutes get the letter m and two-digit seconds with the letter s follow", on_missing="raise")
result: 10h55
